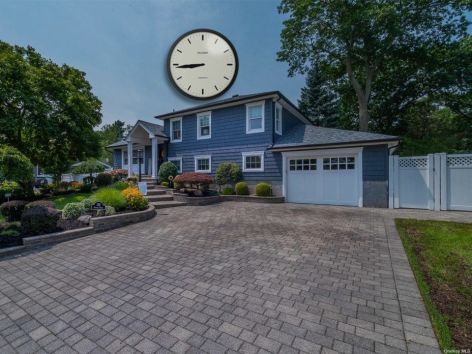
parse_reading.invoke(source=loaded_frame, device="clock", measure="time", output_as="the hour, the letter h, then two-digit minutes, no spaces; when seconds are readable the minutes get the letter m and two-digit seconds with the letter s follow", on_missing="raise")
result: 8h44
